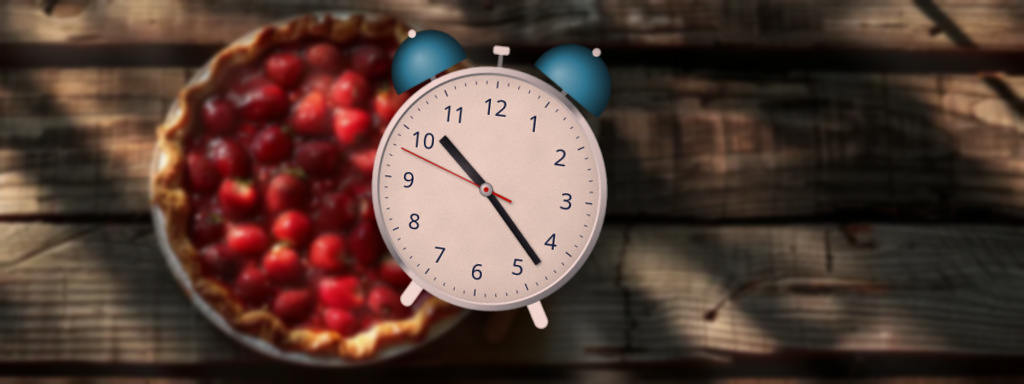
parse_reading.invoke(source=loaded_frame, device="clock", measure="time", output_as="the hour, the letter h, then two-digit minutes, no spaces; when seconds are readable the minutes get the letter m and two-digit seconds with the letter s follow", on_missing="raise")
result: 10h22m48s
